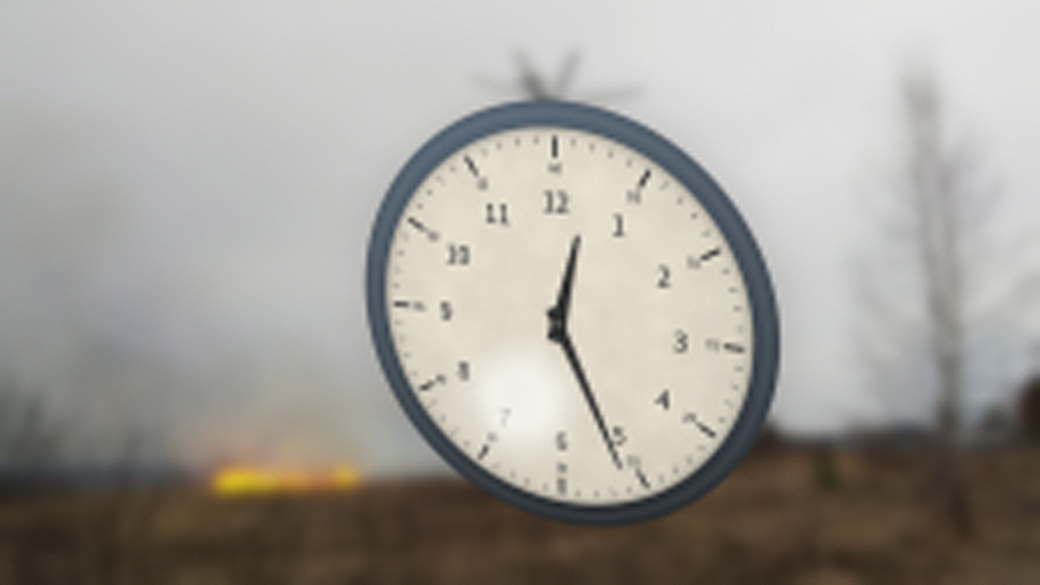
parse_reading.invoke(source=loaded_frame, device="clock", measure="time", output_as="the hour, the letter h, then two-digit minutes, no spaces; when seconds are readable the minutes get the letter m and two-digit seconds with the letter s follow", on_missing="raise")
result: 12h26
